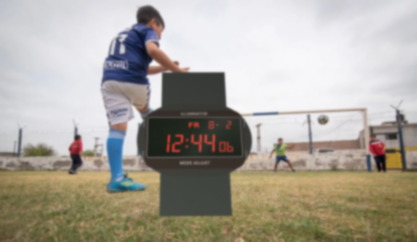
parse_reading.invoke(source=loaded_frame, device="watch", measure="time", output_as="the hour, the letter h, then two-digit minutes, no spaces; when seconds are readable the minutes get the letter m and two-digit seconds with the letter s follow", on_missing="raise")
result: 12h44
